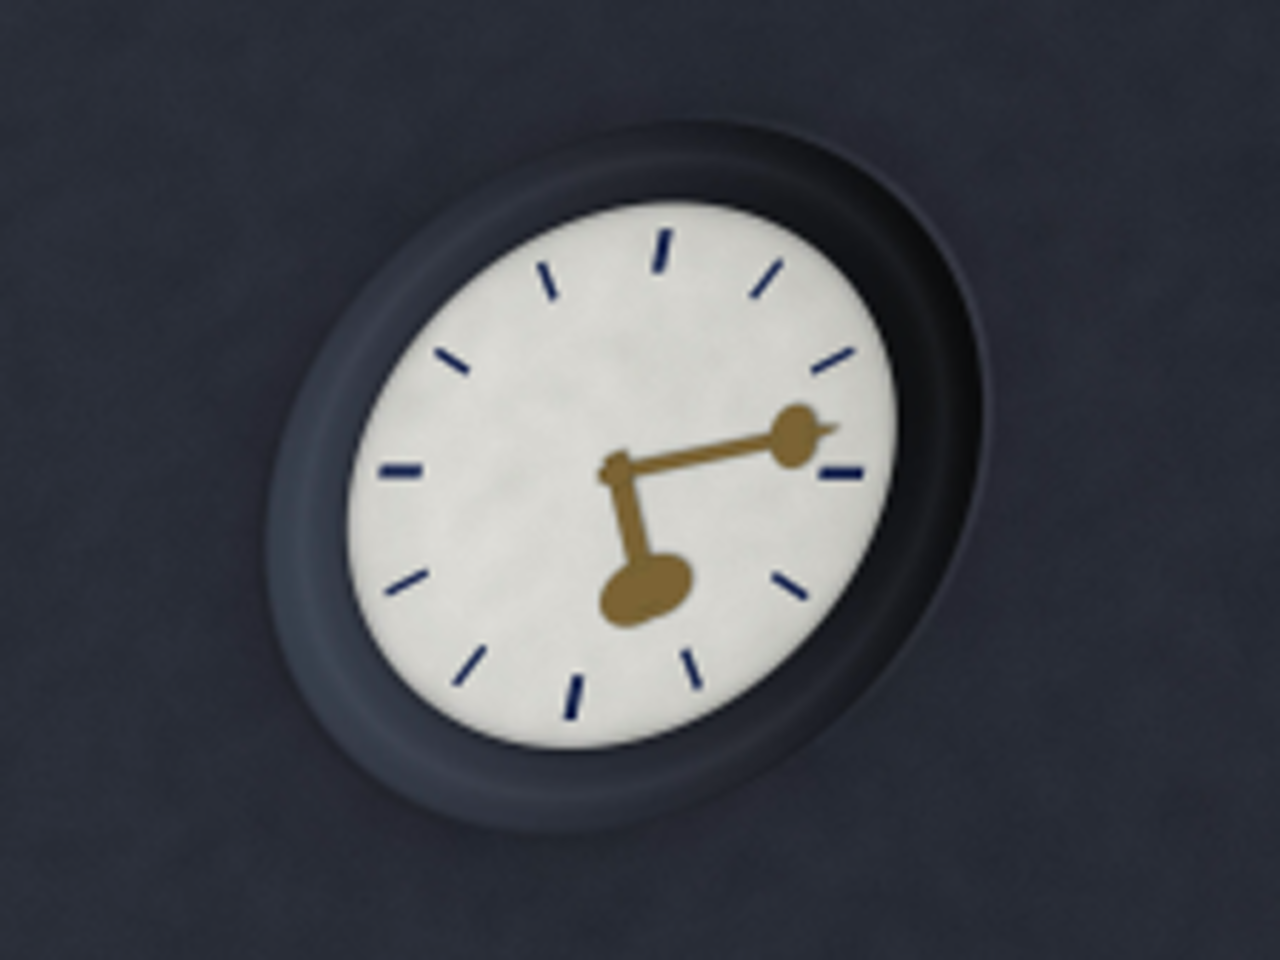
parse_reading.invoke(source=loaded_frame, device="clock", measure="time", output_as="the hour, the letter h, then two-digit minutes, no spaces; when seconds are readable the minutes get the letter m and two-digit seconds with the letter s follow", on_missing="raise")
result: 5h13
